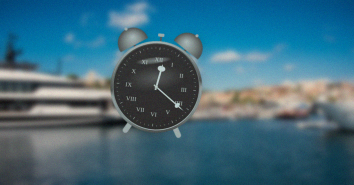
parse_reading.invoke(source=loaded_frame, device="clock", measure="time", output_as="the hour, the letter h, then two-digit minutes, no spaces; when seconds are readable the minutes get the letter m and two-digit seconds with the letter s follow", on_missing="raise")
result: 12h21
